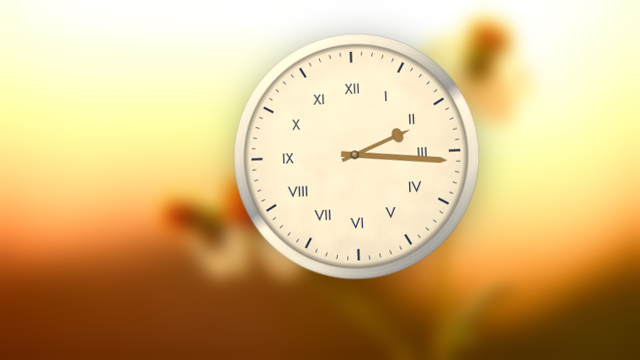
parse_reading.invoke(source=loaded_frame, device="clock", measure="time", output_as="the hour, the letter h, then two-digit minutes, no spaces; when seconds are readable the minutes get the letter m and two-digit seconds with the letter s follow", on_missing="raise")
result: 2h16
